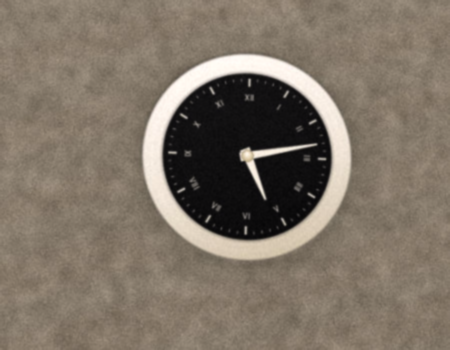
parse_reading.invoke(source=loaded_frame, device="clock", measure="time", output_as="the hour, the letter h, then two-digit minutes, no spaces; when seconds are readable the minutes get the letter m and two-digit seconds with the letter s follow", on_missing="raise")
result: 5h13
